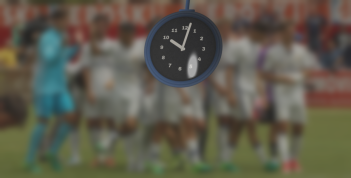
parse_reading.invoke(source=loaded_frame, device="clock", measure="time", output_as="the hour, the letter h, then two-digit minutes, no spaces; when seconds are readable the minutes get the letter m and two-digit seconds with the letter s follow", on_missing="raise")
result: 10h02
